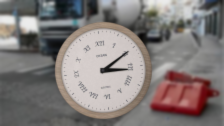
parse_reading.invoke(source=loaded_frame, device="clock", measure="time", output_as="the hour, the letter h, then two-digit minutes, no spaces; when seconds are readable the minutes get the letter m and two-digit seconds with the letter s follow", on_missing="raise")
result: 3h10
